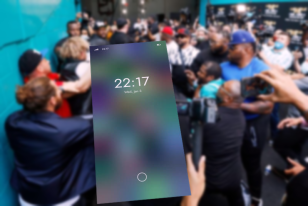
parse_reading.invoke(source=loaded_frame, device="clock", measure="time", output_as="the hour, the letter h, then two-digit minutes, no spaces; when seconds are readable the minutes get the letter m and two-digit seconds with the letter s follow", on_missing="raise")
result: 22h17
